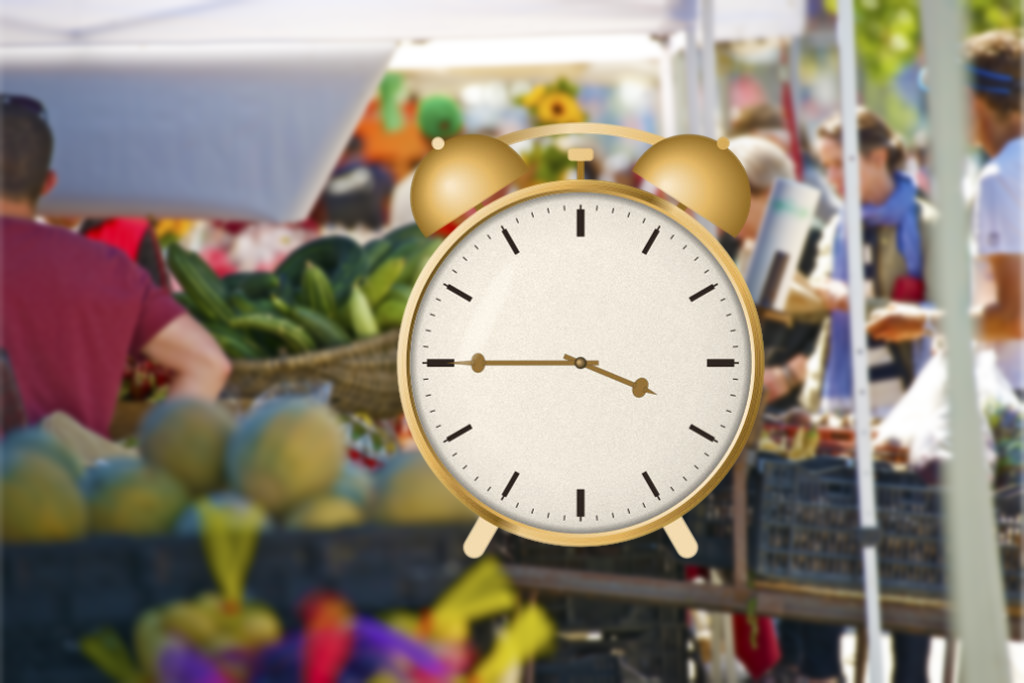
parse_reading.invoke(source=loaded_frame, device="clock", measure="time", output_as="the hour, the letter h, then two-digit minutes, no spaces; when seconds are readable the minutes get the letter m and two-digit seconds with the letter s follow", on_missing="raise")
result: 3h45
